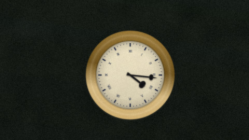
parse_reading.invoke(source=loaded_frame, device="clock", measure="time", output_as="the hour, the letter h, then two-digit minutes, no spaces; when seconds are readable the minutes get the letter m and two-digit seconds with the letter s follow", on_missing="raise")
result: 4h16
